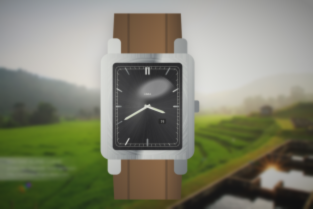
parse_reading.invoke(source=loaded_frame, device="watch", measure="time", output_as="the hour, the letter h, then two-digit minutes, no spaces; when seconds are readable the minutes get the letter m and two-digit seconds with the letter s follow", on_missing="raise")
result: 3h40
